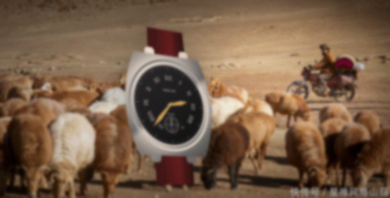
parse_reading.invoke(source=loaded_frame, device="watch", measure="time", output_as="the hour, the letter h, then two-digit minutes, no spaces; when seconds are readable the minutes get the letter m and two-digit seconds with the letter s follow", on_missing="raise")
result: 2h37
